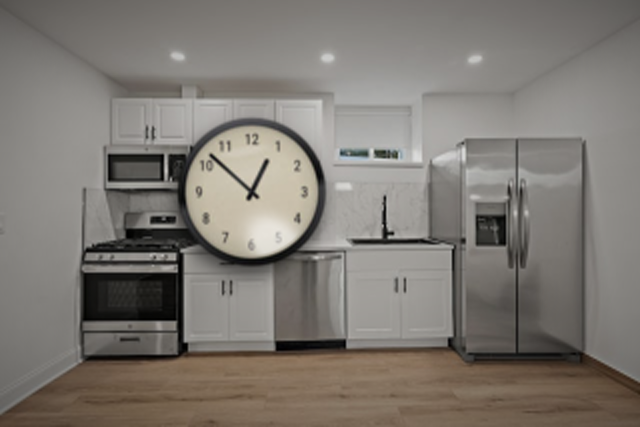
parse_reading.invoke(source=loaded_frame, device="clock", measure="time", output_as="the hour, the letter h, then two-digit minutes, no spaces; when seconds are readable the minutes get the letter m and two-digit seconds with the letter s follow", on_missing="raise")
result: 12h52
